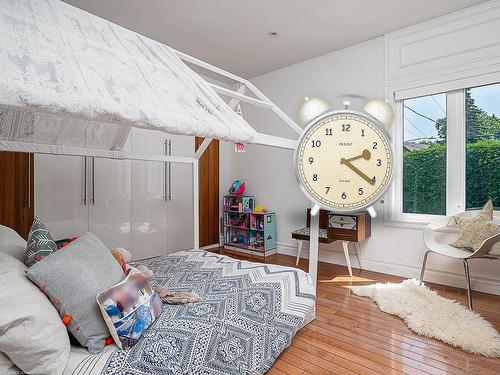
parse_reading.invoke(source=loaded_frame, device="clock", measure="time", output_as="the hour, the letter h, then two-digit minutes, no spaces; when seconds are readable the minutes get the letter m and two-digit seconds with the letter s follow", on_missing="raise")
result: 2h21
